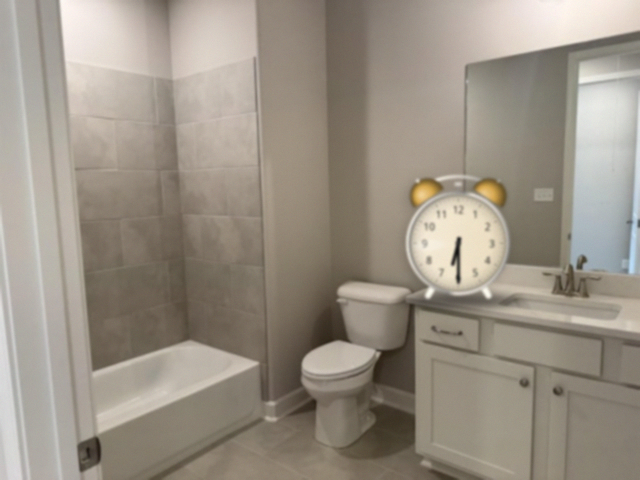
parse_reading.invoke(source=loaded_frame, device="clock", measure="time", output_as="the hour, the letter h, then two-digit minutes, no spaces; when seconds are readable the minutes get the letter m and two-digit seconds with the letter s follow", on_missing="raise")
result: 6h30
